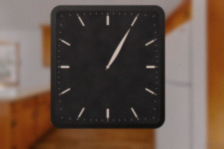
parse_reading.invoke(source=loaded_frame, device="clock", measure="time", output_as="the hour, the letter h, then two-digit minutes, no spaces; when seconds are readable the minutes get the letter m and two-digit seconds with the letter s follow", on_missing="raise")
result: 1h05
